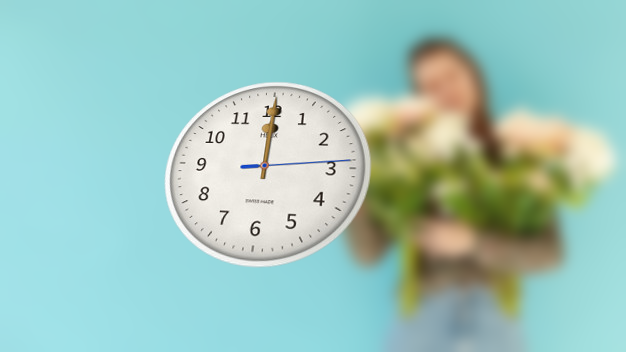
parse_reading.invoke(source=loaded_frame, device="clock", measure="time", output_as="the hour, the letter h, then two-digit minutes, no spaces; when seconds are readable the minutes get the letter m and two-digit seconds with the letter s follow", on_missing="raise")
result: 12h00m14s
